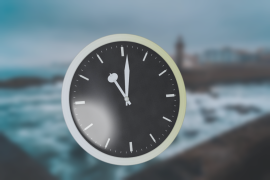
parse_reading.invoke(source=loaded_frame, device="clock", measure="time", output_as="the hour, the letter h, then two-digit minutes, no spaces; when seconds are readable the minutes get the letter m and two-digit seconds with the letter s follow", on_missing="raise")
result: 11h01
